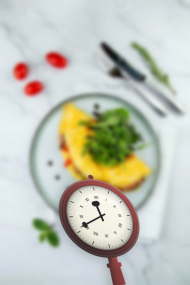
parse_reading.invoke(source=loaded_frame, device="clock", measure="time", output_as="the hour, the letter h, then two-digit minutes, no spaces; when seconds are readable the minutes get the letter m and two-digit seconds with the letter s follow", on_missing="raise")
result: 11h41
